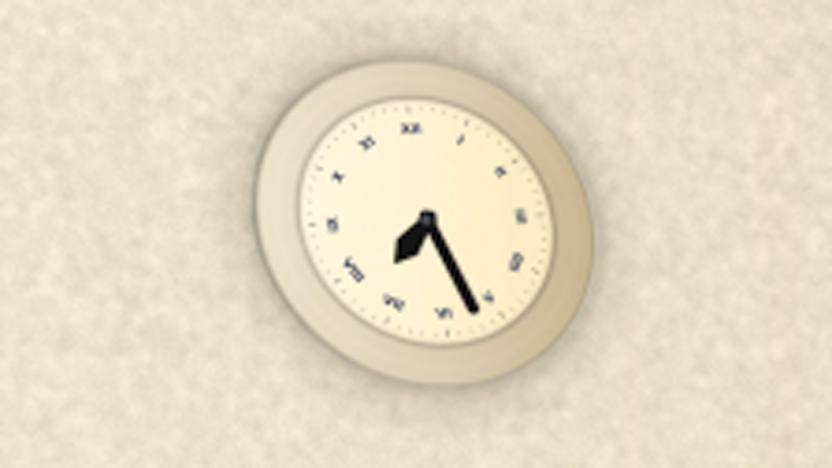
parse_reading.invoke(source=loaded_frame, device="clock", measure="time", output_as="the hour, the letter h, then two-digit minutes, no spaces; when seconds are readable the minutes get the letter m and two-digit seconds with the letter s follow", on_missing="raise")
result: 7h27
